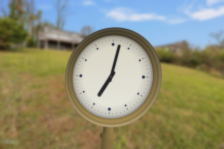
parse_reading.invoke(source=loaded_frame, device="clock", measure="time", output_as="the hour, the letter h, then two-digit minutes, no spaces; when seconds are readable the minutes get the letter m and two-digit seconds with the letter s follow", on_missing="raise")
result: 7h02
